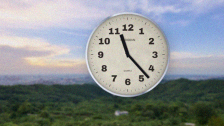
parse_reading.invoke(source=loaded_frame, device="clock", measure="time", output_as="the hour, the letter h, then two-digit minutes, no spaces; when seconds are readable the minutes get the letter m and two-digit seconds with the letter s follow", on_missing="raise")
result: 11h23
